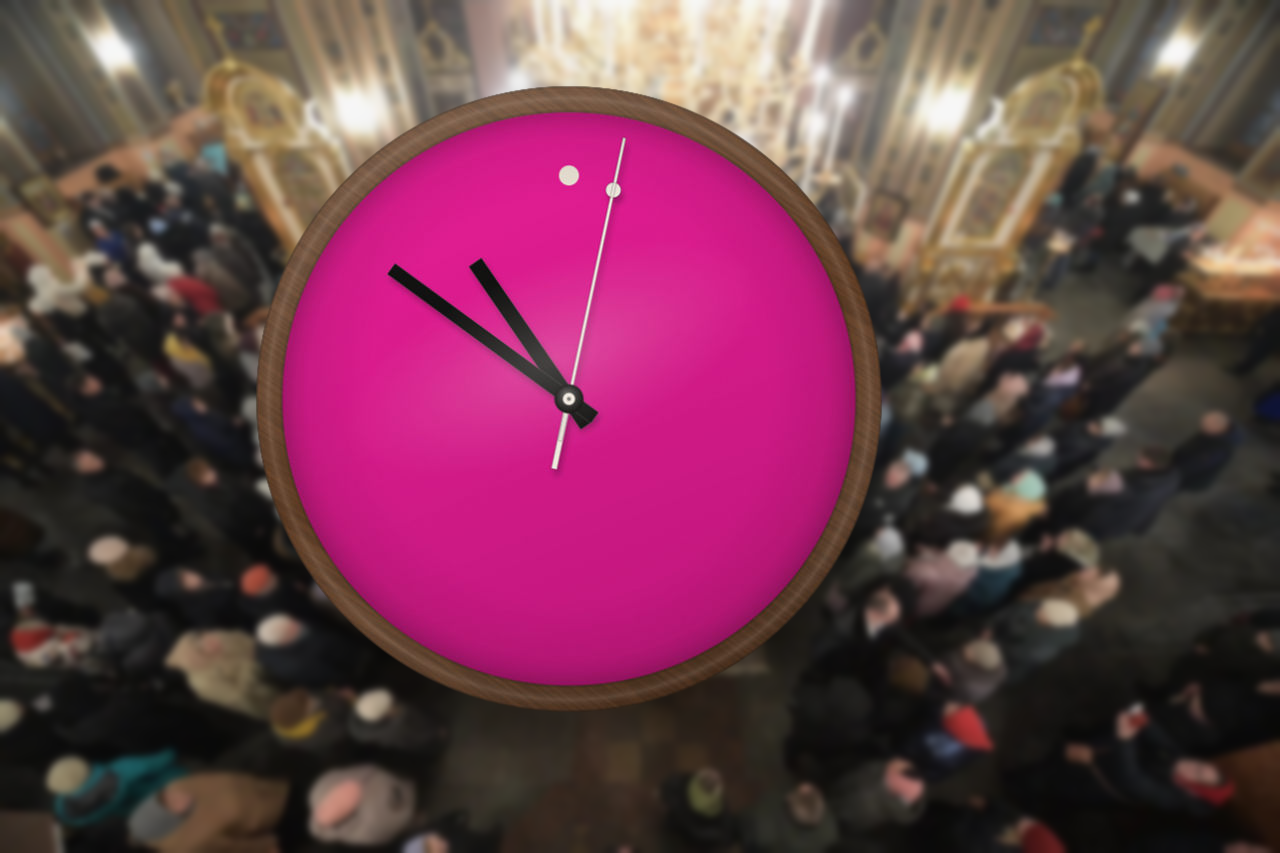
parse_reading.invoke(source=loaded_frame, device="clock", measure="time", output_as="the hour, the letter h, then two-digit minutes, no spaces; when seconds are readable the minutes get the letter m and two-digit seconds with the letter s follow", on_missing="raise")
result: 10h51m02s
